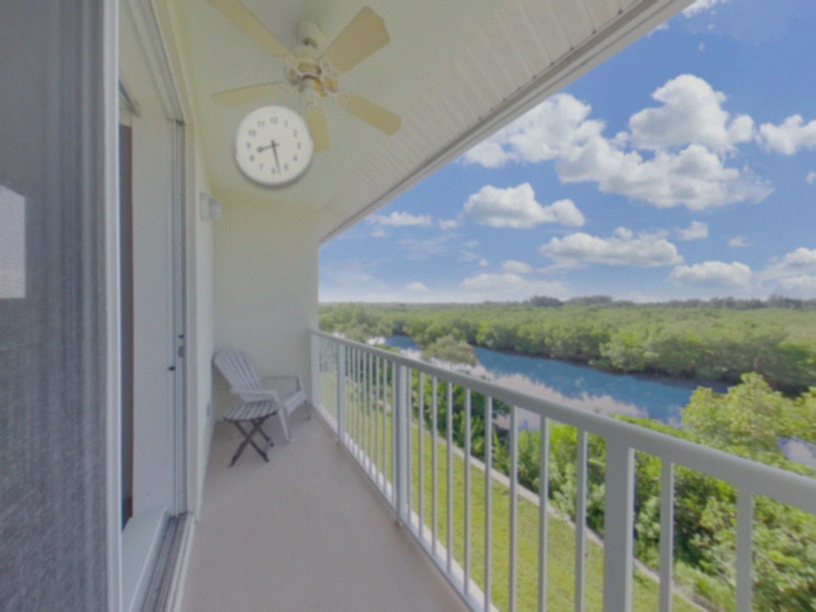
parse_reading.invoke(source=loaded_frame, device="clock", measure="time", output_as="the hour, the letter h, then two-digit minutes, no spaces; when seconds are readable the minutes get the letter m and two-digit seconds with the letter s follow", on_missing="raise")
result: 8h28
